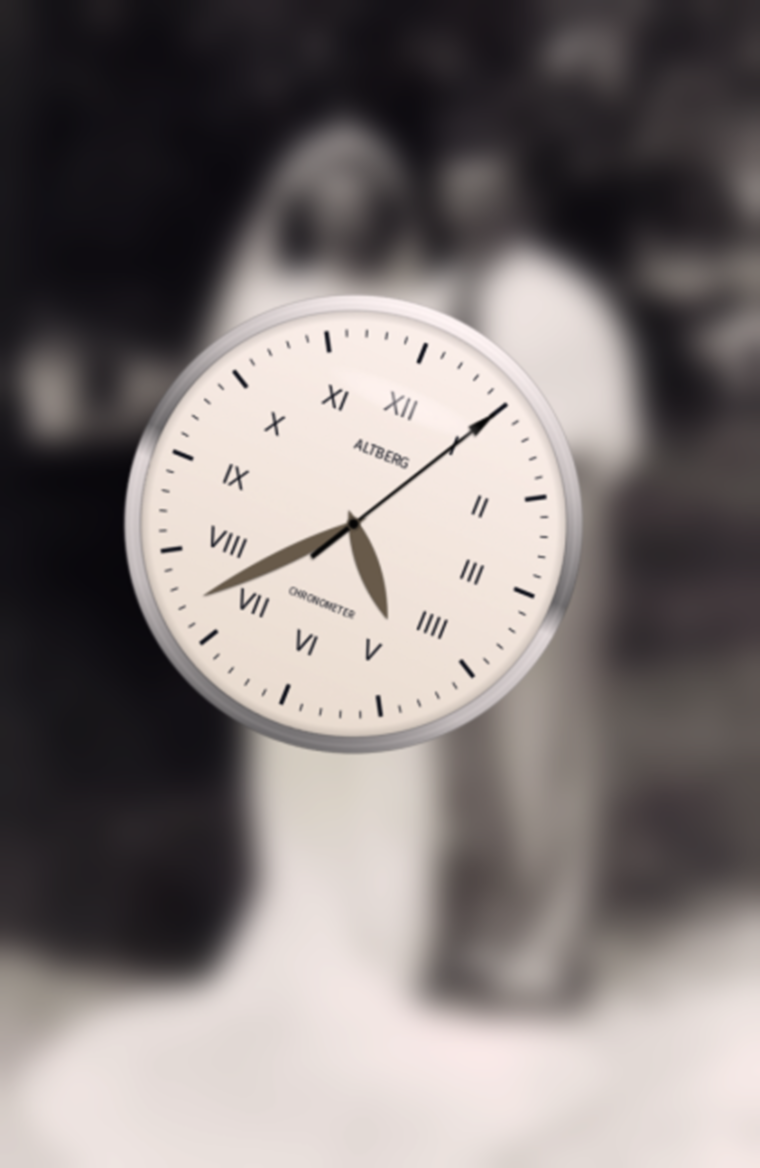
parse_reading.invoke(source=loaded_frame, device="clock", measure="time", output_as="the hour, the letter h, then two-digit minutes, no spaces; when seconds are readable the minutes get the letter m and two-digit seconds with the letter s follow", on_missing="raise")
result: 4h37m05s
